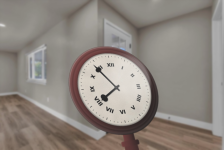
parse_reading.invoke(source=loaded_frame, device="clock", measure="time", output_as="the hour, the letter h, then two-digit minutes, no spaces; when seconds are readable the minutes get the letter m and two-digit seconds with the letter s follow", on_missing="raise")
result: 7h54
